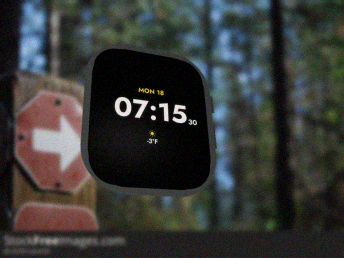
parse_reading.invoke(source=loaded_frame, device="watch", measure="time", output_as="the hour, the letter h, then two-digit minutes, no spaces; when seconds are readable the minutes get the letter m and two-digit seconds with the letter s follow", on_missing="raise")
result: 7h15m30s
